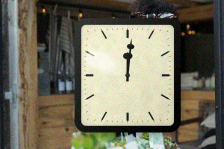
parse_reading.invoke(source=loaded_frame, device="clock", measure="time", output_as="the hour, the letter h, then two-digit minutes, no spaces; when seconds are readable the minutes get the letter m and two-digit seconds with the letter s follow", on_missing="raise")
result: 12h01
